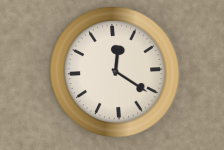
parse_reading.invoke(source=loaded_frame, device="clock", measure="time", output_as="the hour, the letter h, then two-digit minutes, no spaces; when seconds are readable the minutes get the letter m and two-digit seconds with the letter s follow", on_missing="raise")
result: 12h21
